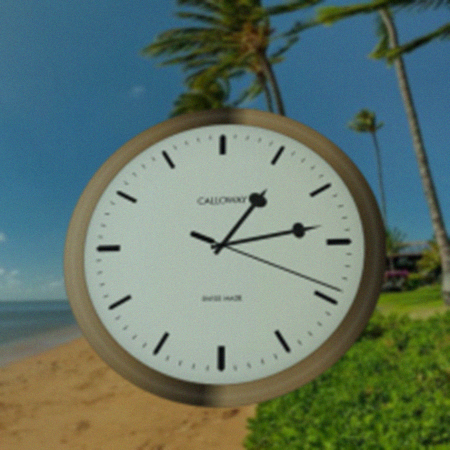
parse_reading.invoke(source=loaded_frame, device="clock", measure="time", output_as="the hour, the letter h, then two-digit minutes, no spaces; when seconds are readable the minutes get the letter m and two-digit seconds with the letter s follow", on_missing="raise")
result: 1h13m19s
